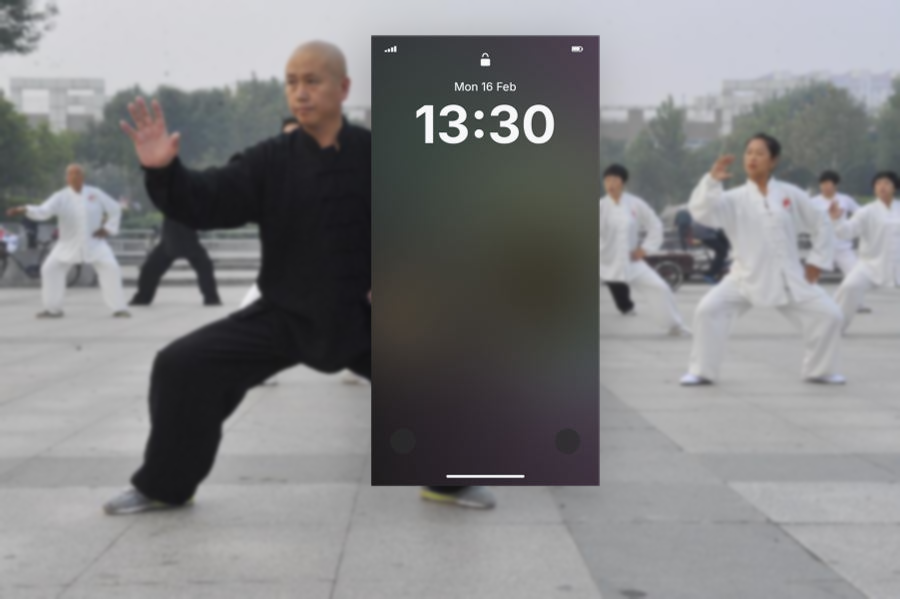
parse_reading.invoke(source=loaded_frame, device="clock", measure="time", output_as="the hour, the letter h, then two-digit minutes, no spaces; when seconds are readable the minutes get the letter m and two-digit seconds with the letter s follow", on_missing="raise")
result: 13h30
